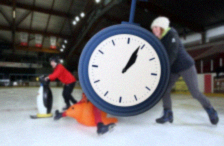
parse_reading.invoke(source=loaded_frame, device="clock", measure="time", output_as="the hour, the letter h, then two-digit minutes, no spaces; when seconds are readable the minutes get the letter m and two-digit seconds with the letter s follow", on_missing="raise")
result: 1h04
